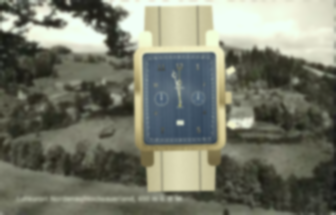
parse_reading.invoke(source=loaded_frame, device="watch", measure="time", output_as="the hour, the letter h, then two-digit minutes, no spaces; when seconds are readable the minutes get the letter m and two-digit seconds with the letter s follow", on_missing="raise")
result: 11h58
